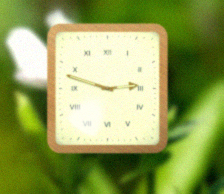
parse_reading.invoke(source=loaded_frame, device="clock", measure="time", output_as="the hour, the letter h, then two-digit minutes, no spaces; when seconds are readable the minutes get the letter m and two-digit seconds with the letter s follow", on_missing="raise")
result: 2h48
